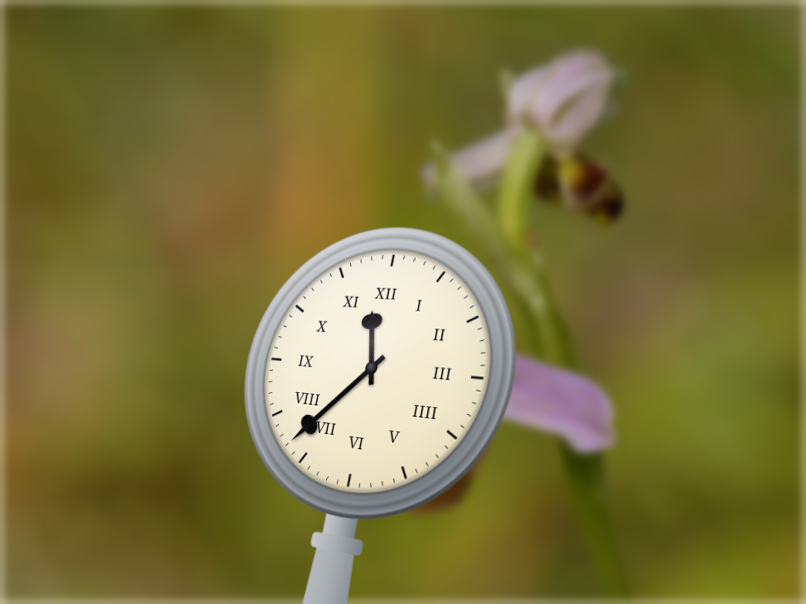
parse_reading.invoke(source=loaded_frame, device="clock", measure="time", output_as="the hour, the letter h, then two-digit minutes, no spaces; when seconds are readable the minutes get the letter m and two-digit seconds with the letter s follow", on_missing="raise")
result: 11h37
